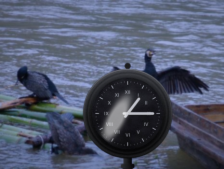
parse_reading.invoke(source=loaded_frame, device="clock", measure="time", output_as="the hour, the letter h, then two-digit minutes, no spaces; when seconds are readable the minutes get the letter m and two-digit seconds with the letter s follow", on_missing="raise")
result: 1h15
